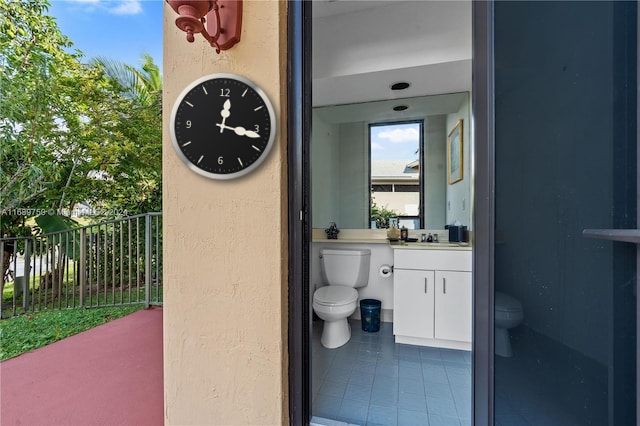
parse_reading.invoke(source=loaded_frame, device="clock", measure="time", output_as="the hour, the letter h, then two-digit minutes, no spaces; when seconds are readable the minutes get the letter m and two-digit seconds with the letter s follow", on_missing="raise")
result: 12h17
